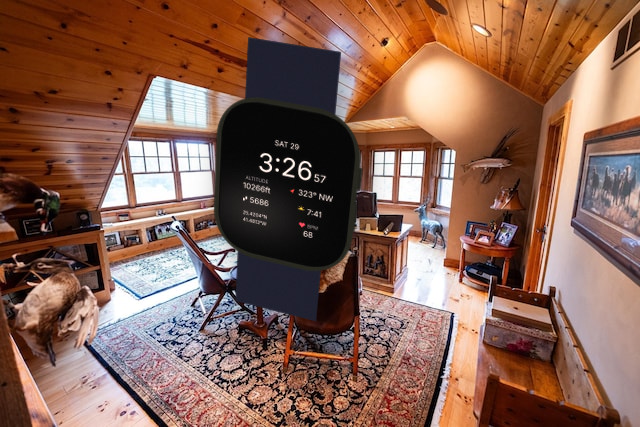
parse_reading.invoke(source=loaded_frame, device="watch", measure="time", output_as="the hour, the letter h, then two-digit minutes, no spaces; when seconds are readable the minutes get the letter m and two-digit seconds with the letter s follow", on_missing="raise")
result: 3h26m57s
